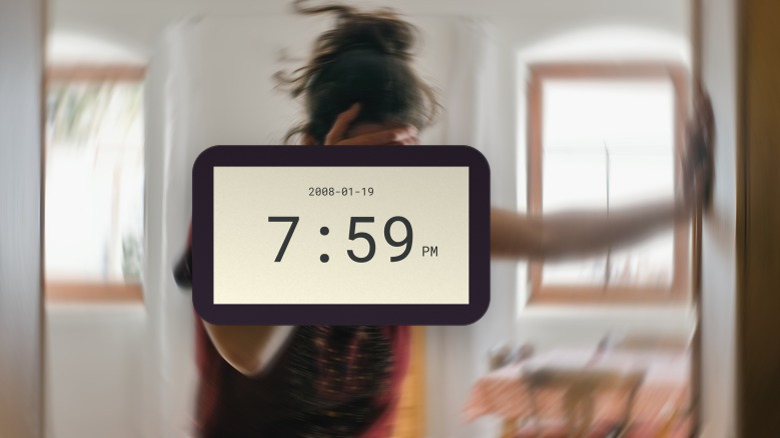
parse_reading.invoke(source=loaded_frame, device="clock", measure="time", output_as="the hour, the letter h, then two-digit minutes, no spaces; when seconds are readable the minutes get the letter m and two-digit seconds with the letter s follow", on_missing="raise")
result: 7h59
